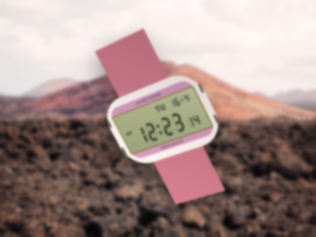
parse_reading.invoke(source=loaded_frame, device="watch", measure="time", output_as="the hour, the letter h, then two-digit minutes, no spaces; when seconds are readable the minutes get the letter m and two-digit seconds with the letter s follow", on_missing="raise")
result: 12h23
